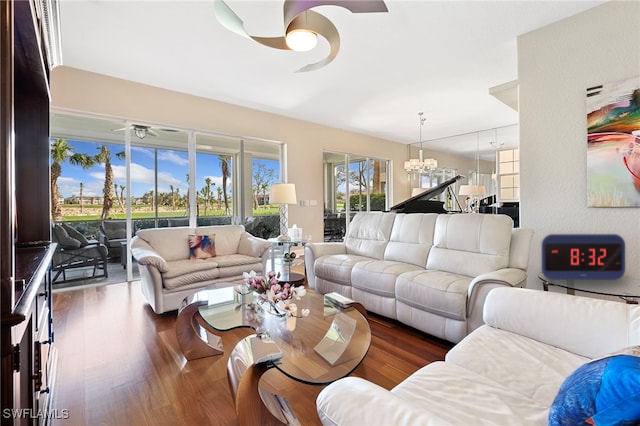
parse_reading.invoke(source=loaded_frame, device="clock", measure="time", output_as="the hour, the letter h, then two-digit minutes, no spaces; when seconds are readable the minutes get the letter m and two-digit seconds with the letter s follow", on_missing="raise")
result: 8h32
